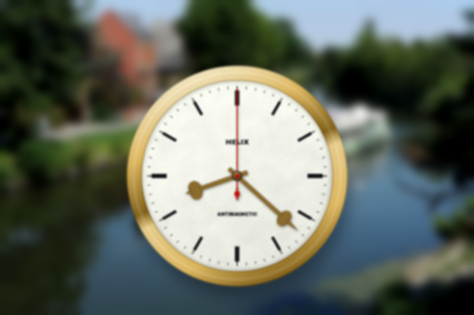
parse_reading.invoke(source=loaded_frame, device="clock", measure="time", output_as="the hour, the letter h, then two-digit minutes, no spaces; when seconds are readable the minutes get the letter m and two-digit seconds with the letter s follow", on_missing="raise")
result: 8h22m00s
